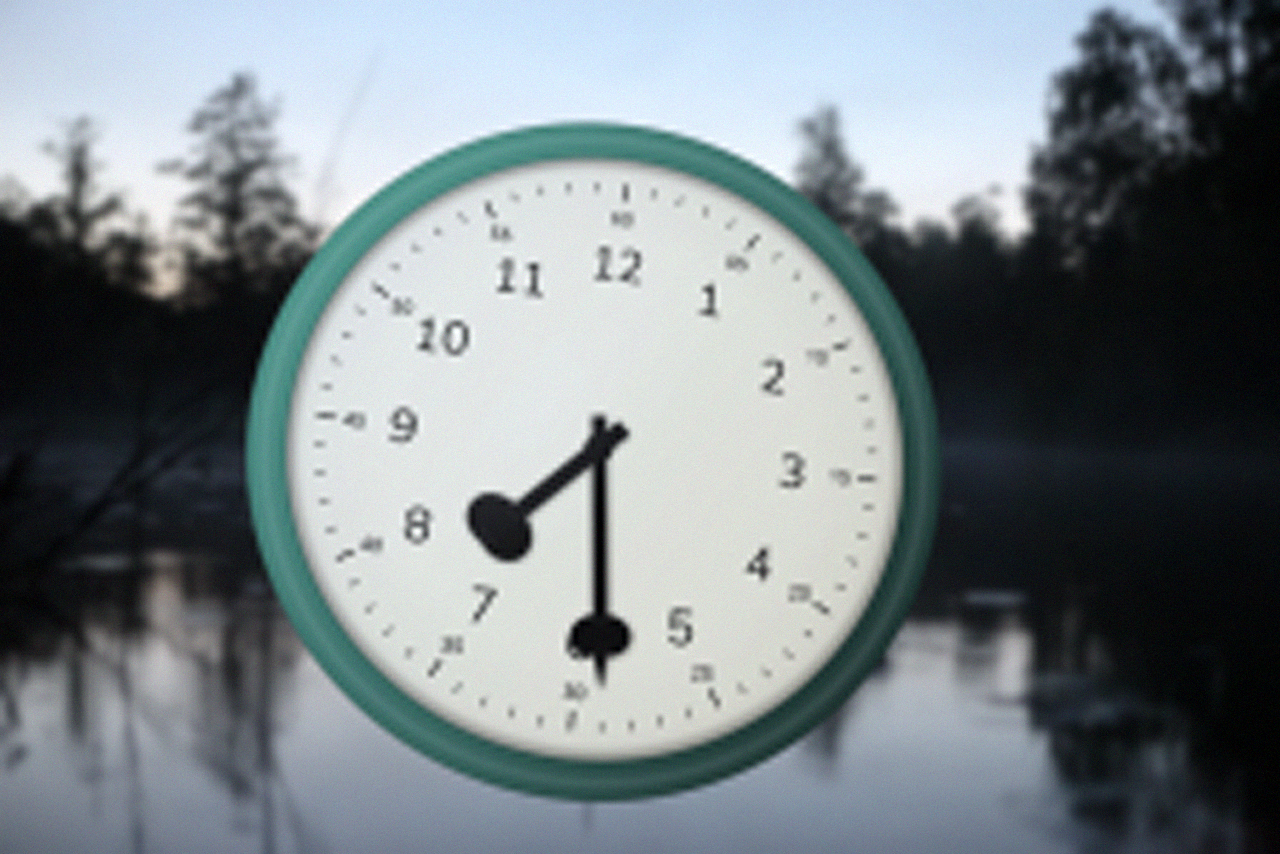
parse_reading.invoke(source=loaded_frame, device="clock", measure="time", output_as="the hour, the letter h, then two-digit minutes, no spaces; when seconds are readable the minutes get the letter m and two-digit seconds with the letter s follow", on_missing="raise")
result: 7h29
